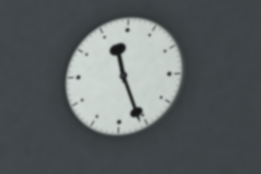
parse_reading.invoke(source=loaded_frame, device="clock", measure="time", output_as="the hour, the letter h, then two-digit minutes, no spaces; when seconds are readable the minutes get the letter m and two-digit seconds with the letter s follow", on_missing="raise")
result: 11h26
